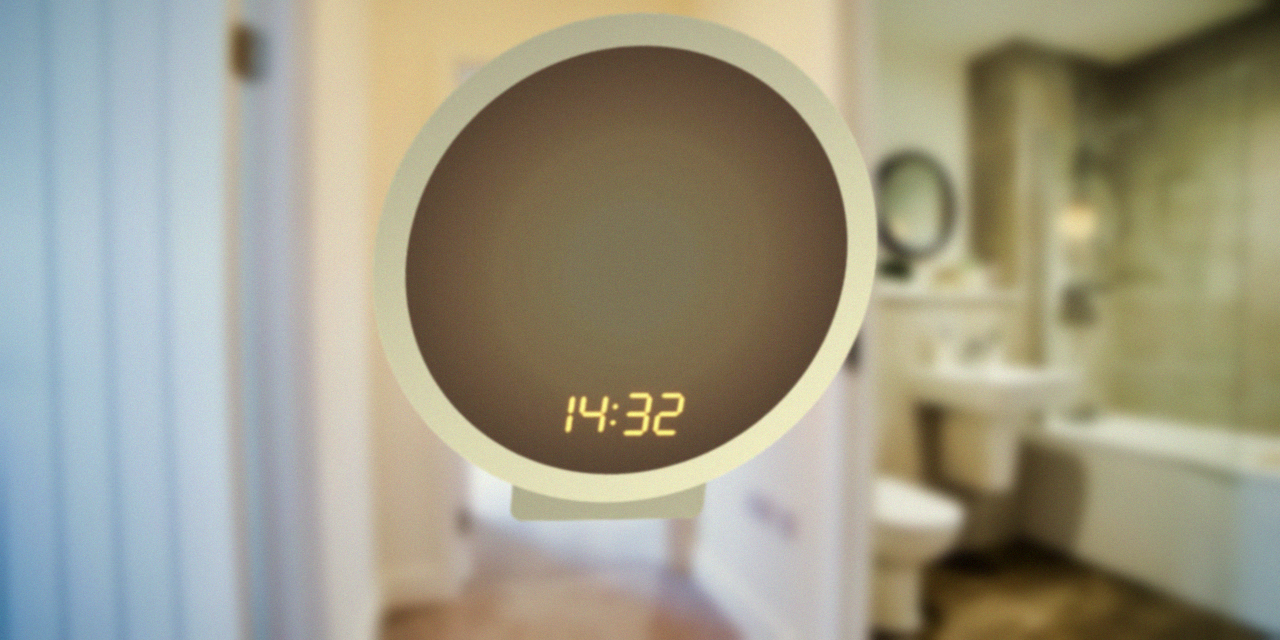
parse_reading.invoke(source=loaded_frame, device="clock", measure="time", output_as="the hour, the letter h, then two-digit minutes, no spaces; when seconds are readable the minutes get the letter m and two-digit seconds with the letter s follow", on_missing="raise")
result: 14h32
